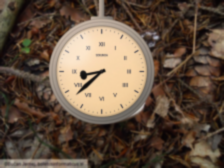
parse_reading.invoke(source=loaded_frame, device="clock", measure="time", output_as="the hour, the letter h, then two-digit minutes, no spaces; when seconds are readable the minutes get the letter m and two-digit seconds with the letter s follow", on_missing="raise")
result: 8h38
